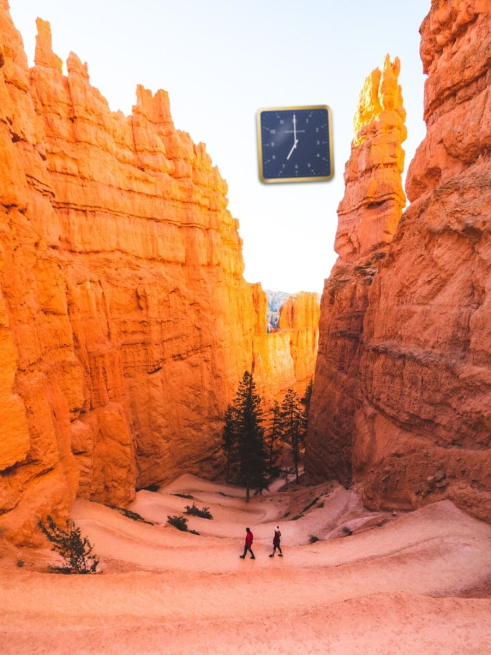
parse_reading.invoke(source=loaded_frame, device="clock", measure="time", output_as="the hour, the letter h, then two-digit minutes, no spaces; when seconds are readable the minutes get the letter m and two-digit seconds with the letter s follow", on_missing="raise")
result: 7h00
